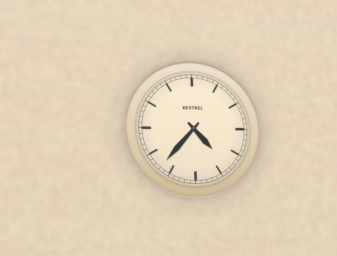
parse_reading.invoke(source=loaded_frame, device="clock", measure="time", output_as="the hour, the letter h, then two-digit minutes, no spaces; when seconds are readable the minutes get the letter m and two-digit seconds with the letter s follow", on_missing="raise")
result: 4h37
